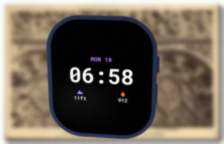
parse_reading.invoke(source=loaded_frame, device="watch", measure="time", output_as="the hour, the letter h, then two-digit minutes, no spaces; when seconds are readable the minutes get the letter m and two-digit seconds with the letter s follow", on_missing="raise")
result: 6h58
